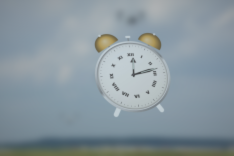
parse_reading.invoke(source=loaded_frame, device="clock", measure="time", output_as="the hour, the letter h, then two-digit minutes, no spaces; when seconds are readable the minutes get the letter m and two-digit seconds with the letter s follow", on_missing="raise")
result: 12h13
